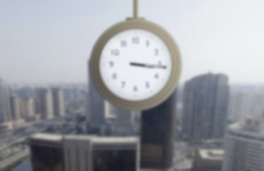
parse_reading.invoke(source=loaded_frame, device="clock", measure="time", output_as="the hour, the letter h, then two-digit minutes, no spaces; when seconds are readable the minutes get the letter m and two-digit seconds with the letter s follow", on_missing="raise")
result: 3h16
